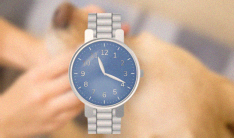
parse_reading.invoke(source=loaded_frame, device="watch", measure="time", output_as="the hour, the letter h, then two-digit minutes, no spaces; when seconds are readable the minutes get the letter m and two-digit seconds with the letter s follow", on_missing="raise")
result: 11h19
